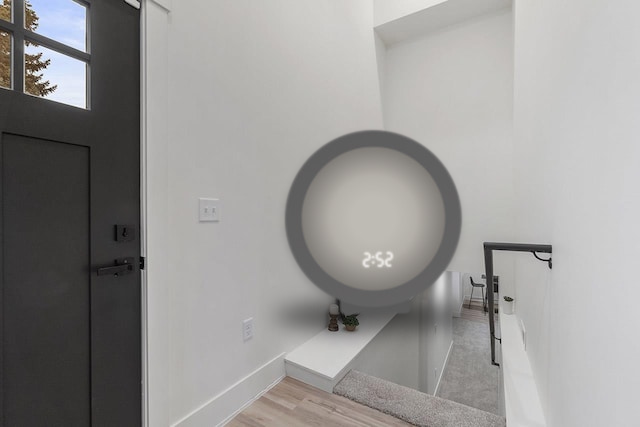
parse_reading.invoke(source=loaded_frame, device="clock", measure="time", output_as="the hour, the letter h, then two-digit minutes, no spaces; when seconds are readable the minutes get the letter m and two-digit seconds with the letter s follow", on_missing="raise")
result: 2h52
